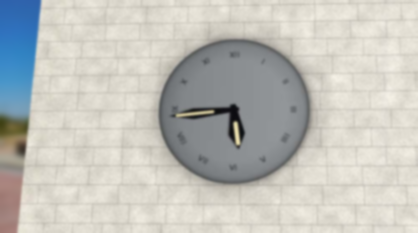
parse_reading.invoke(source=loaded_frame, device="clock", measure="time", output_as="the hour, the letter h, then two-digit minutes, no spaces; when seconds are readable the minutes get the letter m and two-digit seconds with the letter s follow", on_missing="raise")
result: 5h44
